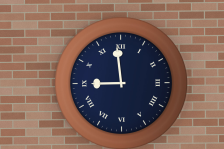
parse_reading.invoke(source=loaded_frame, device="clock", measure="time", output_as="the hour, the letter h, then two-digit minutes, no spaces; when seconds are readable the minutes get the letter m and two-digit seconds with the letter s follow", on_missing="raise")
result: 8h59
